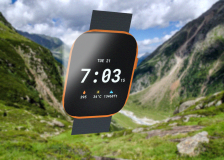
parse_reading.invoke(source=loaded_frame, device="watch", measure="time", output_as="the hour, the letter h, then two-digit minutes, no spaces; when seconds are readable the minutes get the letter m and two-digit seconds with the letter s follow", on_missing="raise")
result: 7h03
